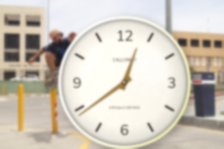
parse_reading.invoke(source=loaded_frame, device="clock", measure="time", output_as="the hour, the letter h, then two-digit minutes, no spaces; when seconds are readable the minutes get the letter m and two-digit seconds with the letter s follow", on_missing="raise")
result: 12h39
